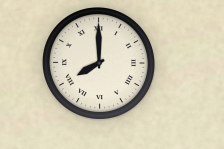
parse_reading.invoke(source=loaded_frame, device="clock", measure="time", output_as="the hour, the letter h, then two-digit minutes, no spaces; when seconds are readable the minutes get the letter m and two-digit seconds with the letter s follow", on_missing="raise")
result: 8h00
